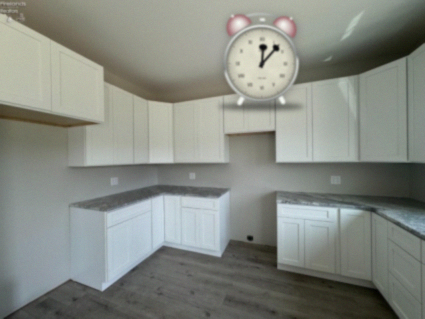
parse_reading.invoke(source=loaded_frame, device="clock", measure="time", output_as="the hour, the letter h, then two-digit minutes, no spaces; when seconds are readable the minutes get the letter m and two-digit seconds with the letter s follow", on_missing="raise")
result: 12h07
